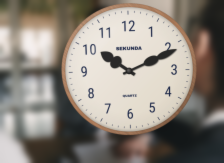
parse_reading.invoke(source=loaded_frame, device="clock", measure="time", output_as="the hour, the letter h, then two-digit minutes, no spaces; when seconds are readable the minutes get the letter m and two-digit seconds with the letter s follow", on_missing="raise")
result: 10h11
